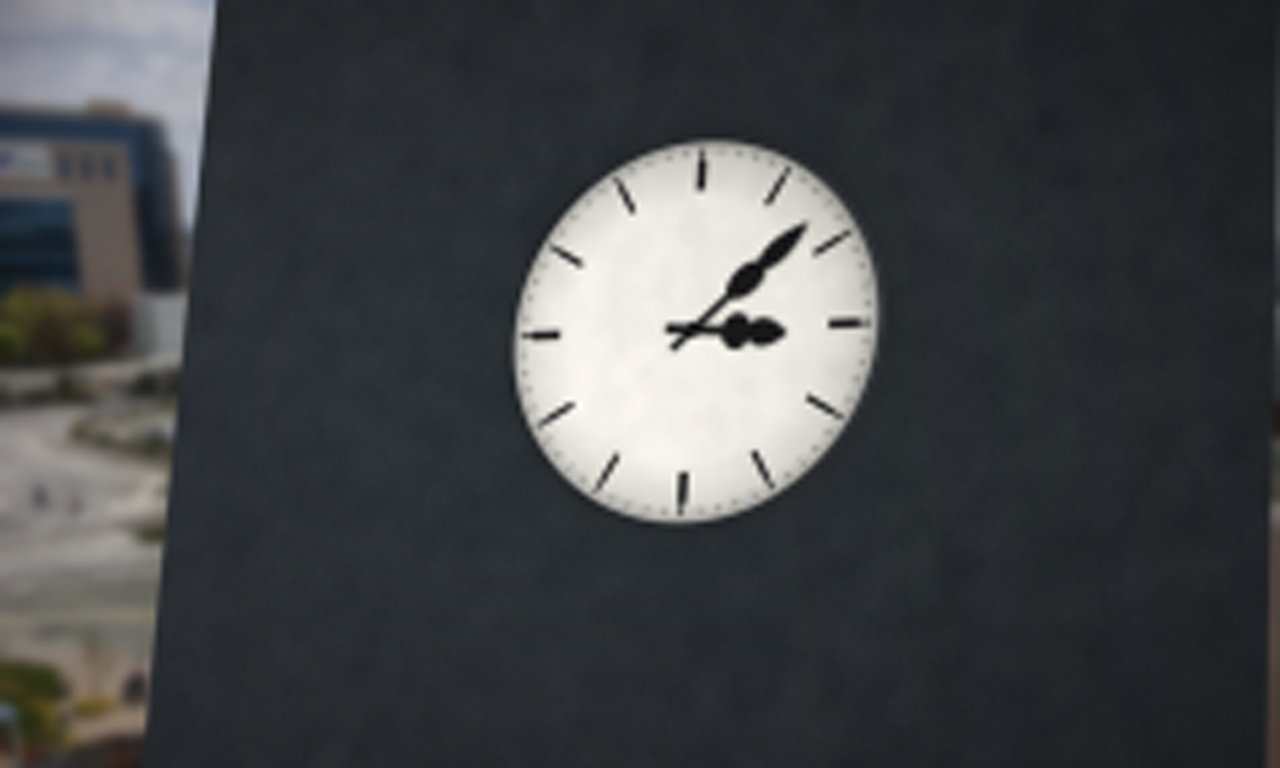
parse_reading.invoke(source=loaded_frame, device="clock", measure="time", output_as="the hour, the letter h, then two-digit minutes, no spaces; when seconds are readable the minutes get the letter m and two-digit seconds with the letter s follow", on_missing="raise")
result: 3h08
